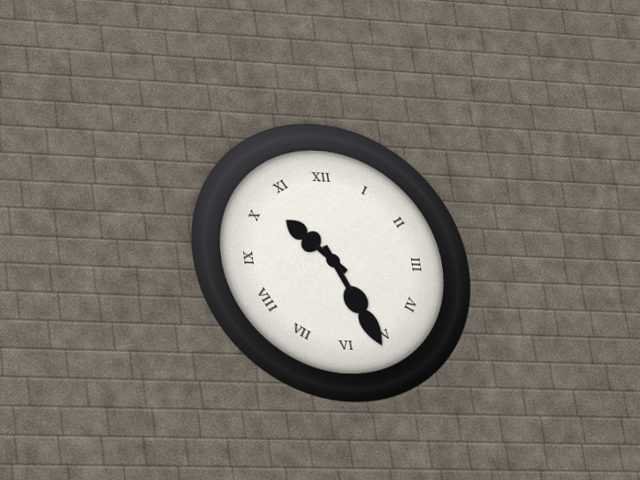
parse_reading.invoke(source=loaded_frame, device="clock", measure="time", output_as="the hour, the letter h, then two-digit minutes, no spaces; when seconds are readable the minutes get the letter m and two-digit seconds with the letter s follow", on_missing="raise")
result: 10h26
